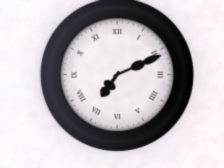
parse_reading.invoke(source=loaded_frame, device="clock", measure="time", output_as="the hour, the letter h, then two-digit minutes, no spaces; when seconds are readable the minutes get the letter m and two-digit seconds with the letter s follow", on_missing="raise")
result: 7h11
